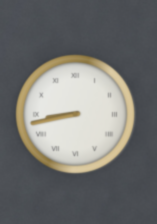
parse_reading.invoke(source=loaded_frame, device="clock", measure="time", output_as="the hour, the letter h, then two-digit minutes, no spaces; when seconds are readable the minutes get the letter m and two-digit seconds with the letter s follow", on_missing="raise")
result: 8h43
